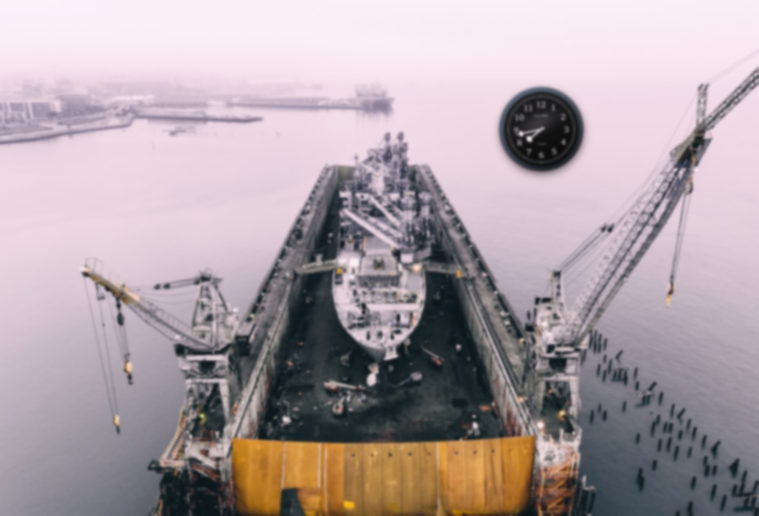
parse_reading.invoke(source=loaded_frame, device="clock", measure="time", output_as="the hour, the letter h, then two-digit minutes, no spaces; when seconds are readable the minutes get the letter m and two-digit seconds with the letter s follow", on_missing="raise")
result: 7h43
